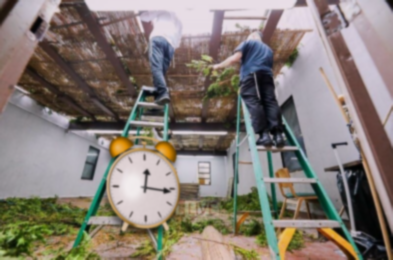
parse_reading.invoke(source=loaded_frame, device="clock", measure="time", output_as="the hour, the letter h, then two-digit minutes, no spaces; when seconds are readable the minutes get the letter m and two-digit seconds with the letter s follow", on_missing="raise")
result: 12h16
